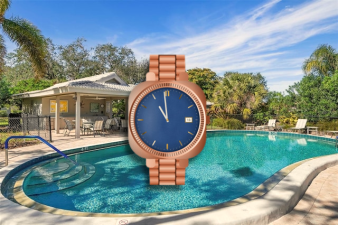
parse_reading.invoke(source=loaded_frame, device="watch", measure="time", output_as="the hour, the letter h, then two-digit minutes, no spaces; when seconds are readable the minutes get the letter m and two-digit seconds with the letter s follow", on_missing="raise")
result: 10h59
